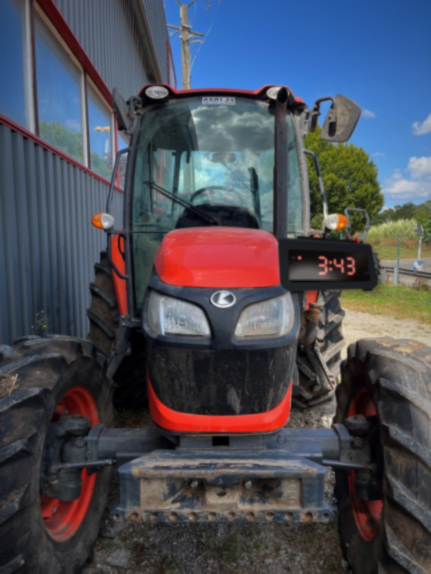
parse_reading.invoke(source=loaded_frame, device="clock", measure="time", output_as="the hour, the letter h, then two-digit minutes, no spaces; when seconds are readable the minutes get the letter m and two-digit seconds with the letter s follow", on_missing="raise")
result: 3h43
